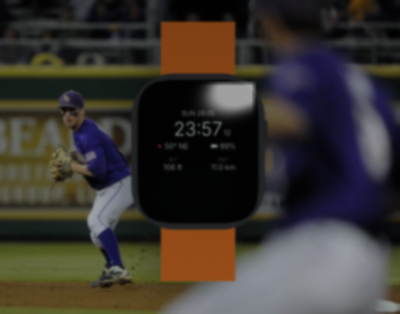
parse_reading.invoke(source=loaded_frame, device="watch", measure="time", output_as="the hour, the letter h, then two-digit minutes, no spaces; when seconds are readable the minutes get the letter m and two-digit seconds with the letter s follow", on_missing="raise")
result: 23h57
